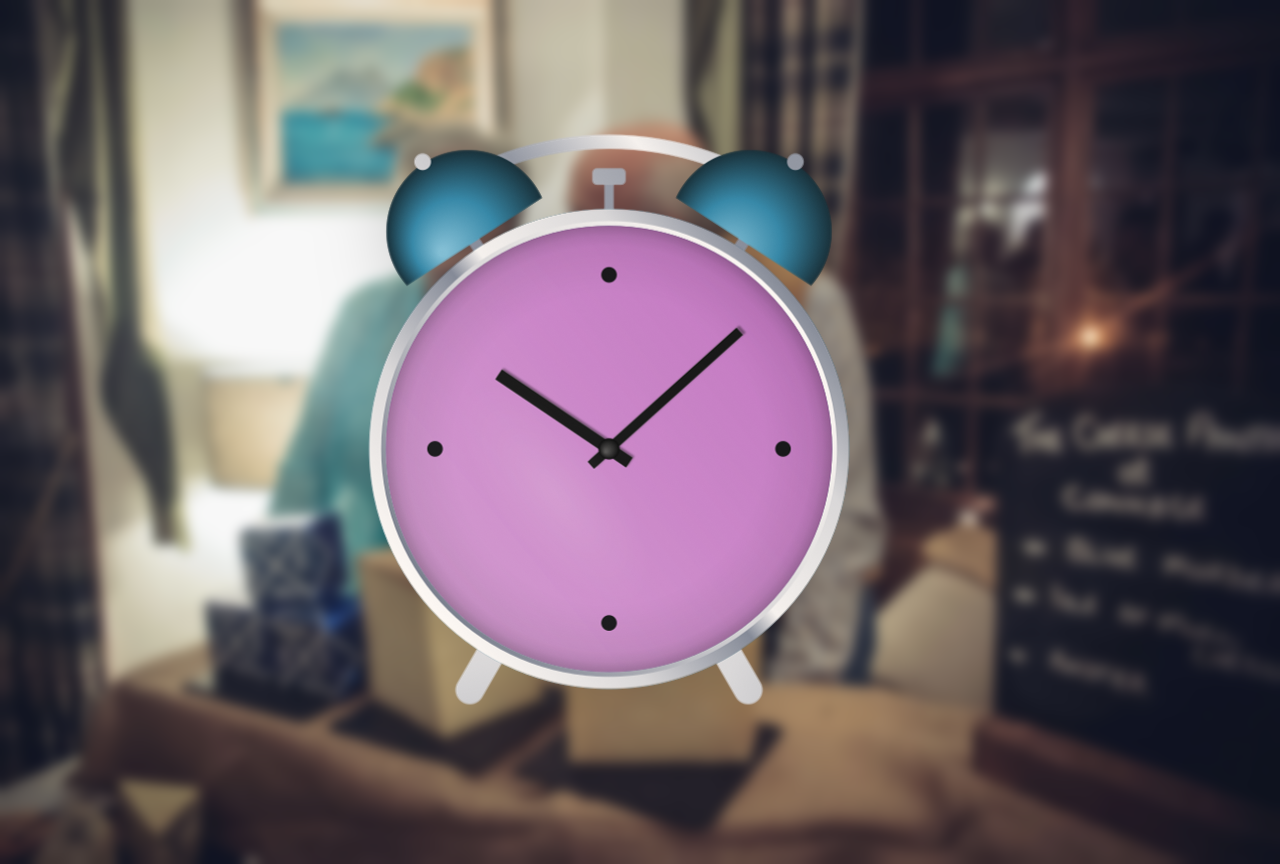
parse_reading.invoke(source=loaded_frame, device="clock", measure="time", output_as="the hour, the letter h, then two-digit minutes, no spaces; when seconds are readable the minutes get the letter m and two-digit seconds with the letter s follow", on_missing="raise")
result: 10h08
